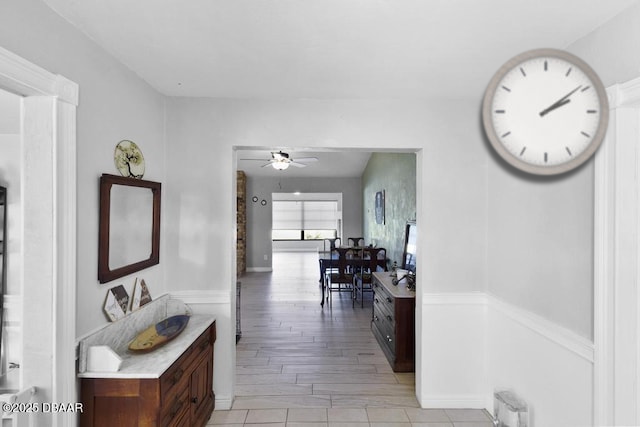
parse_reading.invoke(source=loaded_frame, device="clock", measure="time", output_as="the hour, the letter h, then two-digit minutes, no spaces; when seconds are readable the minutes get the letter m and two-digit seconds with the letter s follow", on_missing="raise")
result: 2h09
